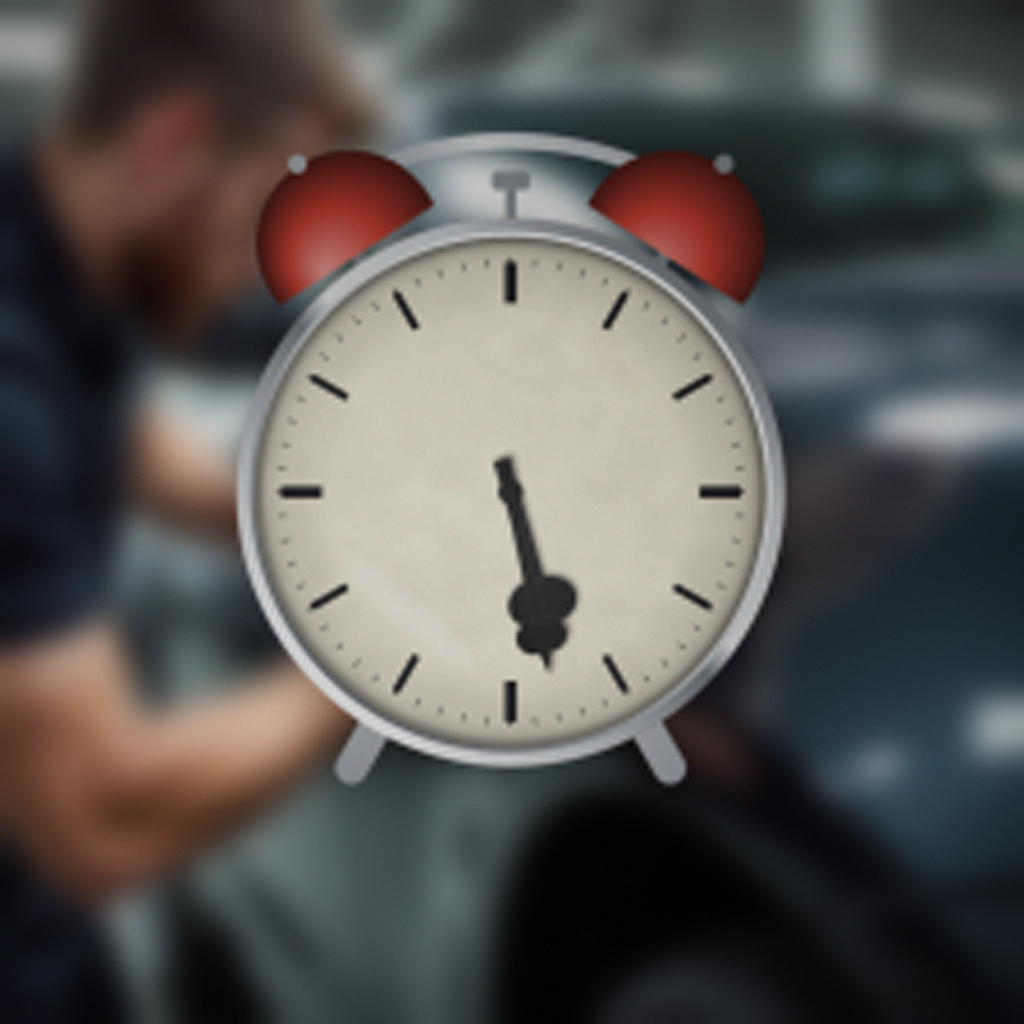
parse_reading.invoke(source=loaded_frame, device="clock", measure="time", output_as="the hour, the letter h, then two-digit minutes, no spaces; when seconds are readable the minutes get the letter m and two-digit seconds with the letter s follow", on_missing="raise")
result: 5h28
